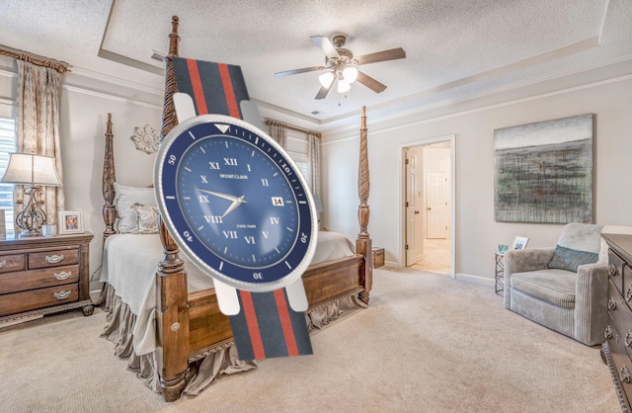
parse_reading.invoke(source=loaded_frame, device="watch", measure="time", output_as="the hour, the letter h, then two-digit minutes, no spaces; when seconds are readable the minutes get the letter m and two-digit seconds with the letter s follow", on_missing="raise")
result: 7h47
